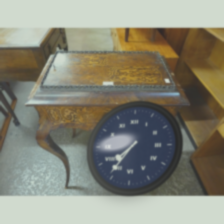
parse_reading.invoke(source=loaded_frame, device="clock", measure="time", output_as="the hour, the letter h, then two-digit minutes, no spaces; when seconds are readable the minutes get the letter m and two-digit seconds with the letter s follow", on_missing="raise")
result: 7h36
